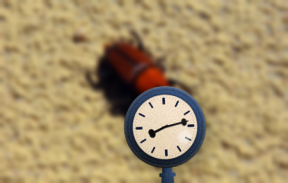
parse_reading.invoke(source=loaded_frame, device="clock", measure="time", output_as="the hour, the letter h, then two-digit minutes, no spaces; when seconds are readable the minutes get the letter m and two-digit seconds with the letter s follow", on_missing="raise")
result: 8h13
